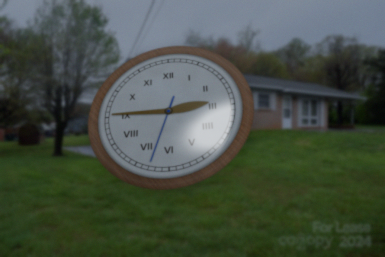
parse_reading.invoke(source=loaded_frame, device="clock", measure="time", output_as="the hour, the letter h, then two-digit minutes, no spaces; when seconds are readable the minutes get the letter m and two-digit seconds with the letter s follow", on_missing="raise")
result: 2h45m33s
